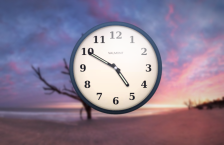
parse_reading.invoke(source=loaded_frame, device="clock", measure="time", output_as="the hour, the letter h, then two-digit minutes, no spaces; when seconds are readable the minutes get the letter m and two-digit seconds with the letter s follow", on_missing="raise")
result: 4h50
